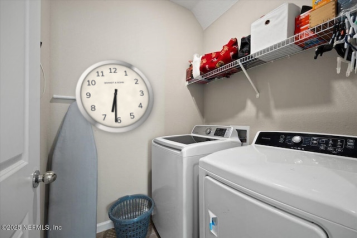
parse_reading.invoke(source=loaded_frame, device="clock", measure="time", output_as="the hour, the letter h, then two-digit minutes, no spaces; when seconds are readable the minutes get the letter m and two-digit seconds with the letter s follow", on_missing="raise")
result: 6h31
